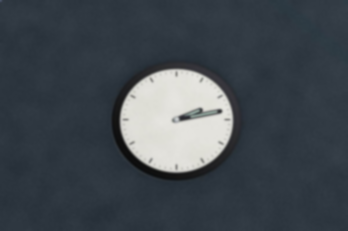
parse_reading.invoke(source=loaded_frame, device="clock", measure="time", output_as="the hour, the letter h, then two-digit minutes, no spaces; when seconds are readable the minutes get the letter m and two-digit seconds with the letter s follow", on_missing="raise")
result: 2h13
